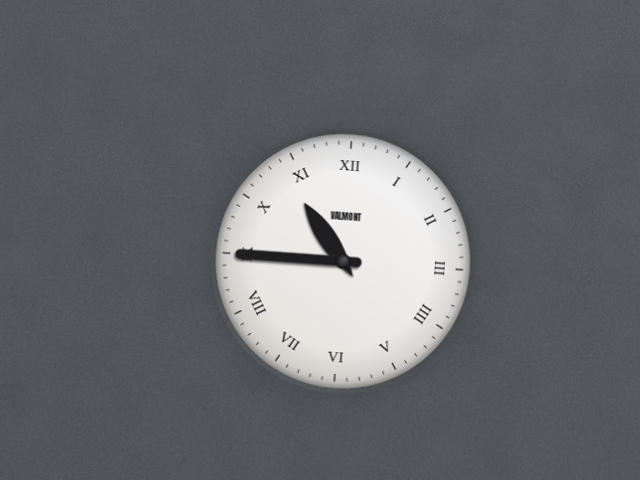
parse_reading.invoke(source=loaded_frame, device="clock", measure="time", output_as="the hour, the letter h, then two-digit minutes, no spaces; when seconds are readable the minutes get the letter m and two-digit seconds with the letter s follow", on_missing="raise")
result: 10h45
